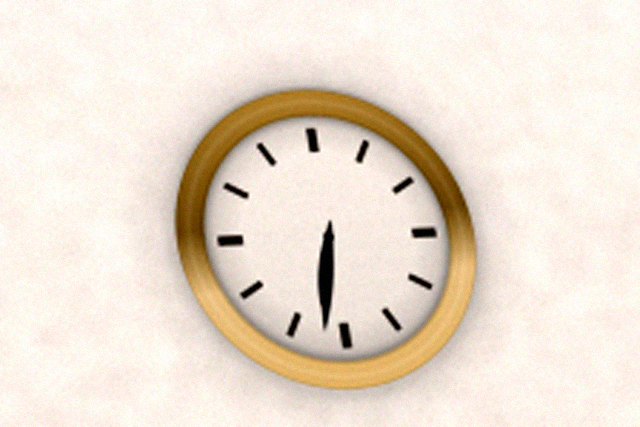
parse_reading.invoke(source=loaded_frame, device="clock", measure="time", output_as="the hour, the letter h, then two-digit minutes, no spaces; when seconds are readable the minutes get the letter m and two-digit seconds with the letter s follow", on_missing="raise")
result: 6h32
